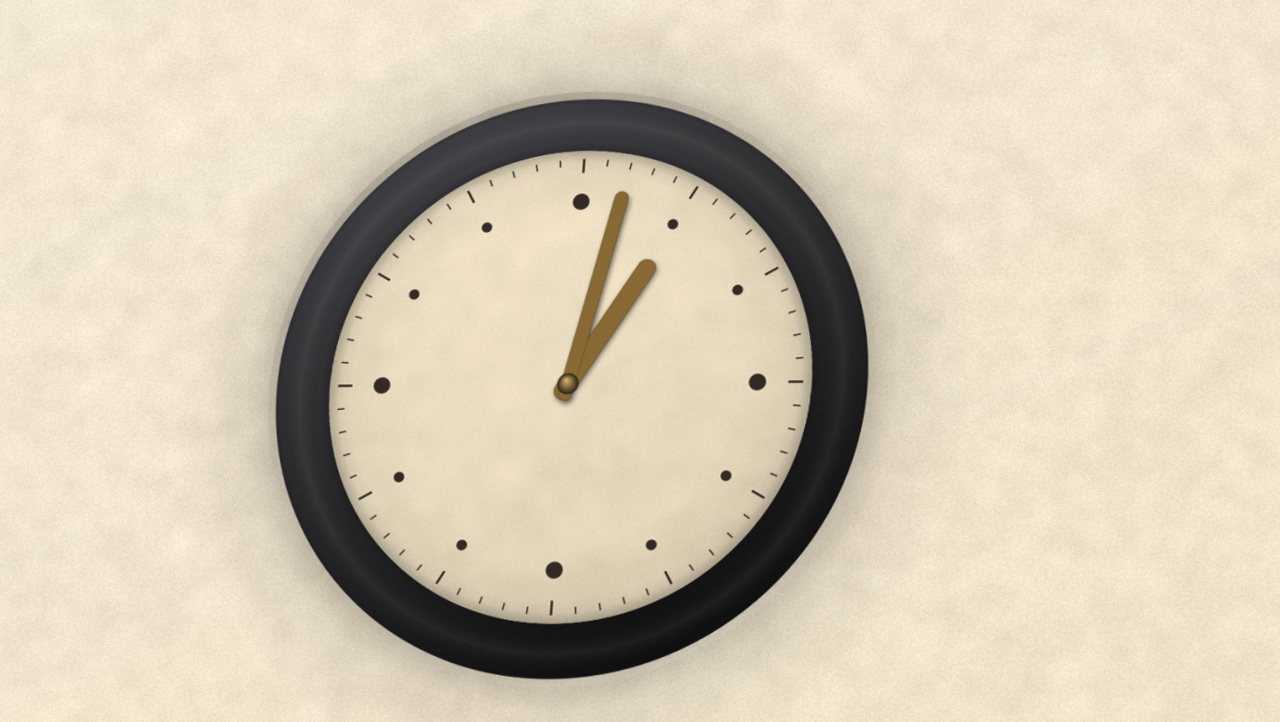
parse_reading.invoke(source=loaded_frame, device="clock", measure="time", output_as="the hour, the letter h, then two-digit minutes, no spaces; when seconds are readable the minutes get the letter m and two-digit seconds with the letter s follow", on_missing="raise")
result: 1h02
